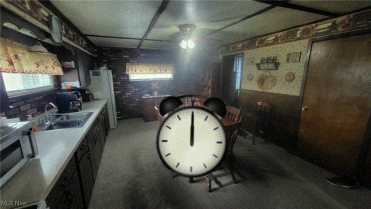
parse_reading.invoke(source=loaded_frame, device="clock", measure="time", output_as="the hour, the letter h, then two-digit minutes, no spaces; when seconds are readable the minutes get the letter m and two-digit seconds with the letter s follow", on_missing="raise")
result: 12h00
